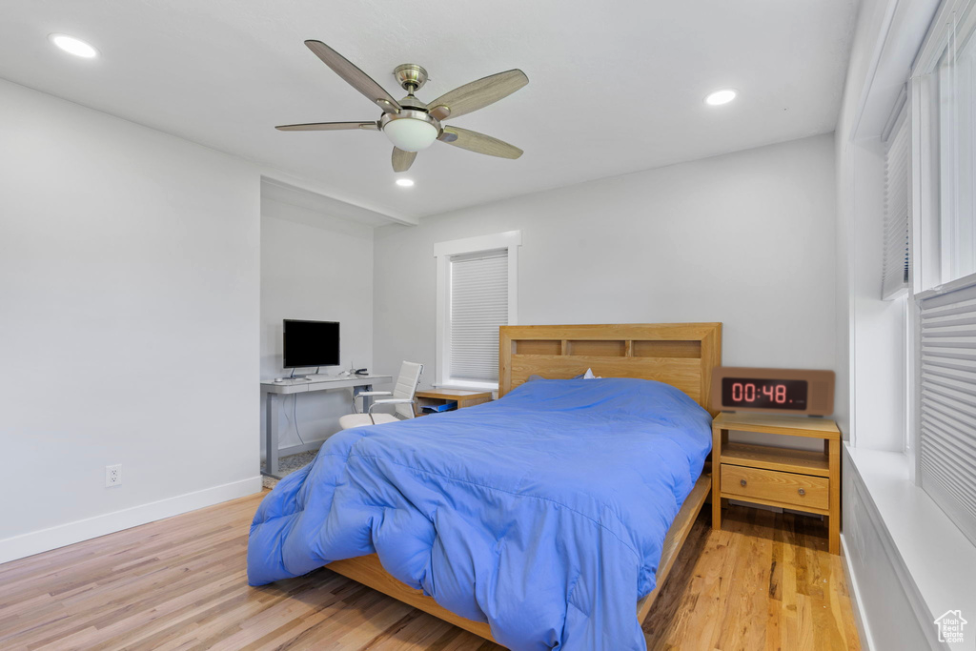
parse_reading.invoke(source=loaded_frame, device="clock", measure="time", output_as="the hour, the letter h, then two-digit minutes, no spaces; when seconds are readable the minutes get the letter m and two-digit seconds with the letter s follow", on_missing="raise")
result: 0h48
